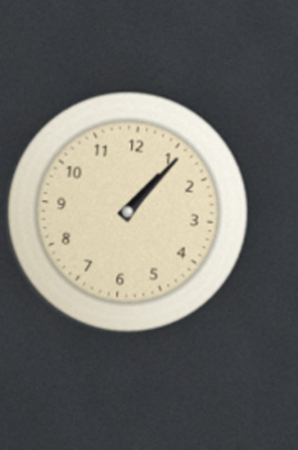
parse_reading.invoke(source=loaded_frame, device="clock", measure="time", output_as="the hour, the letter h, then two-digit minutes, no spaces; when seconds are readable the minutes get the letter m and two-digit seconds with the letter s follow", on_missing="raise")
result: 1h06
